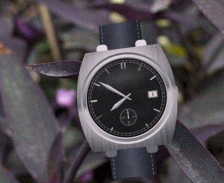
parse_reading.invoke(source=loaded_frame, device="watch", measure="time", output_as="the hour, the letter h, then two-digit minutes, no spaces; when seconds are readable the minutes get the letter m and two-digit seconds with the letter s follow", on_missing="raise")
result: 7h51
